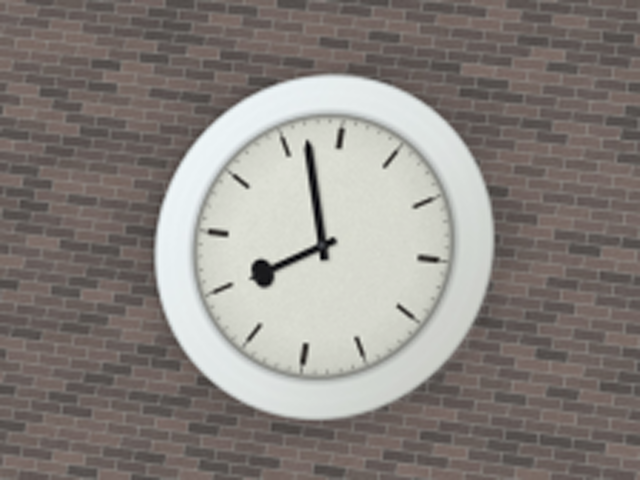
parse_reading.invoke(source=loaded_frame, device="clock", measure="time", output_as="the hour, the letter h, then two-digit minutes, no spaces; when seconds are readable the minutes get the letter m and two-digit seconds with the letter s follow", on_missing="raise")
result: 7h57
